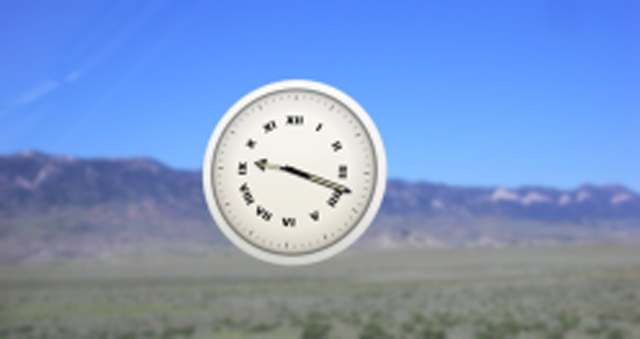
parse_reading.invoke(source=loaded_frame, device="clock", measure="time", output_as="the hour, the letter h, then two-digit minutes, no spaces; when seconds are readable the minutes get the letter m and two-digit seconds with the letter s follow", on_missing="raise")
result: 9h18
